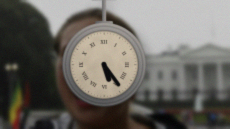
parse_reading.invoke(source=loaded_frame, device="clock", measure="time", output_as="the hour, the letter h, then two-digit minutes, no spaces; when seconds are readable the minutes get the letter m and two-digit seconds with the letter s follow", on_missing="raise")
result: 5h24
